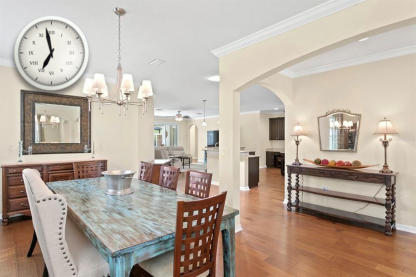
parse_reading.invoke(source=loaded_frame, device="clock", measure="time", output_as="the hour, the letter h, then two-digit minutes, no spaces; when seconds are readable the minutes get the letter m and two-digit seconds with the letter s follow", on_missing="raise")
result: 6h58
